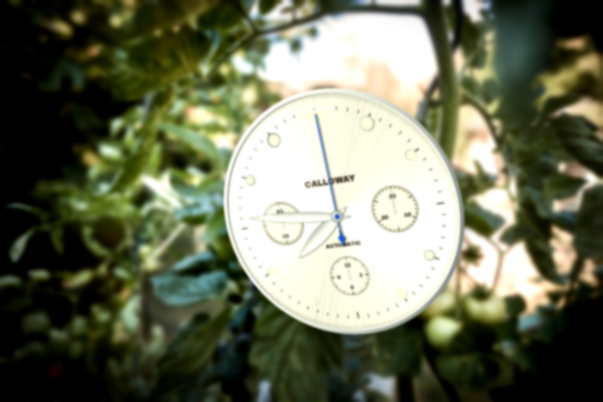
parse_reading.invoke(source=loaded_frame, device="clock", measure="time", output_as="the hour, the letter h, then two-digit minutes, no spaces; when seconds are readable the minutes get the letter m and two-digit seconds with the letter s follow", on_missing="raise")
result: 7h46
